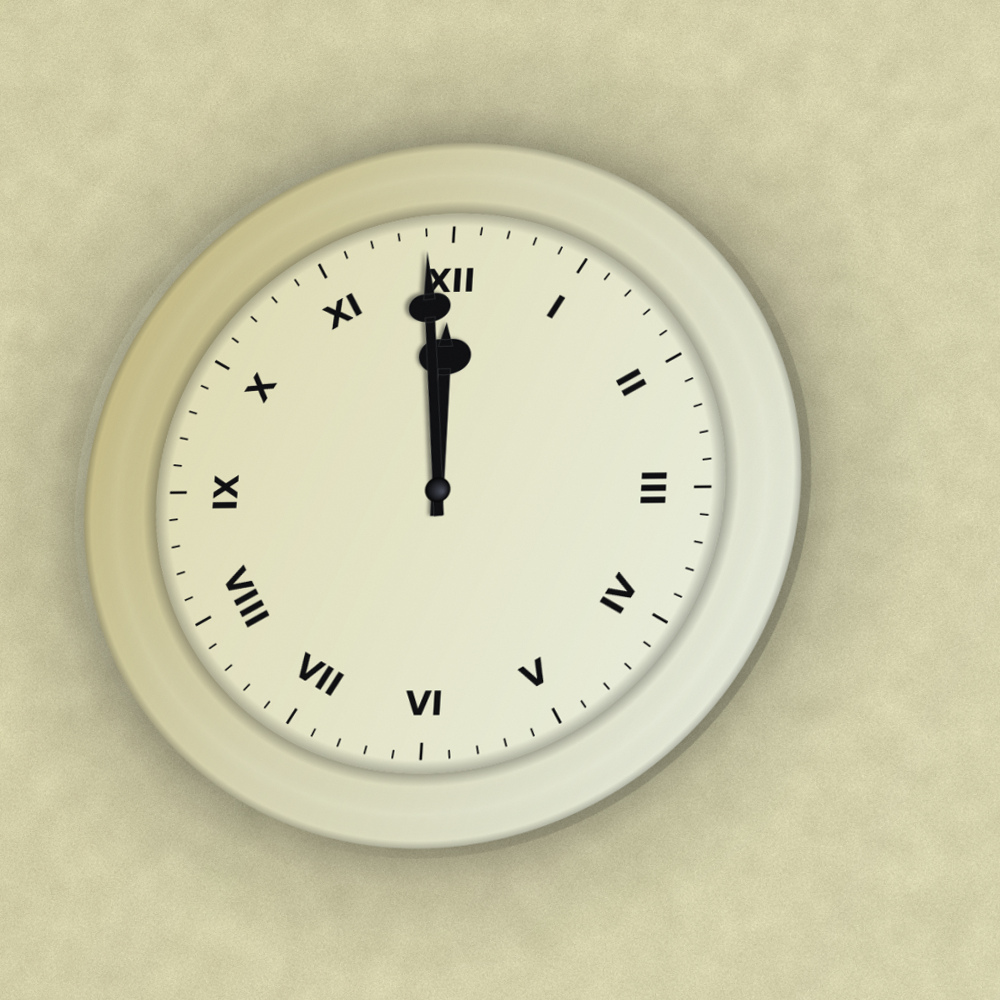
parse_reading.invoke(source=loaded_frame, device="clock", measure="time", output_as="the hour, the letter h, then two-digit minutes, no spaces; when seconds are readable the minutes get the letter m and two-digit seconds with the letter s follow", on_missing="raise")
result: 11h59
